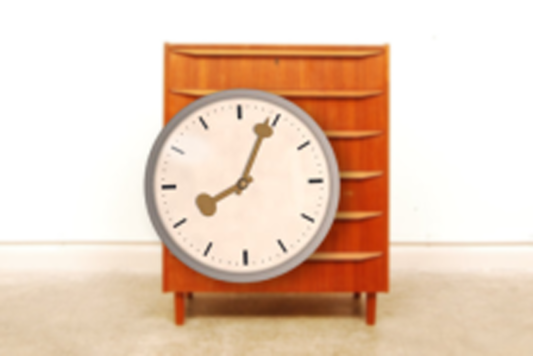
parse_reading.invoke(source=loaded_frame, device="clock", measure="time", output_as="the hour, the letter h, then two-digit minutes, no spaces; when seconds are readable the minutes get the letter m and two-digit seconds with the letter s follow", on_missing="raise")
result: 8h04
